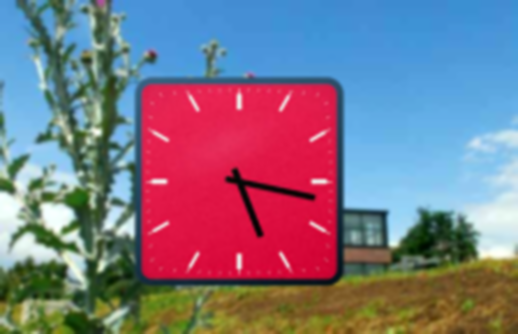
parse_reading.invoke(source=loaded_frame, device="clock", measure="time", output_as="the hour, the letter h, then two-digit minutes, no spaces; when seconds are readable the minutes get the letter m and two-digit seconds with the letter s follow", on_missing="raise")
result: 5h17
